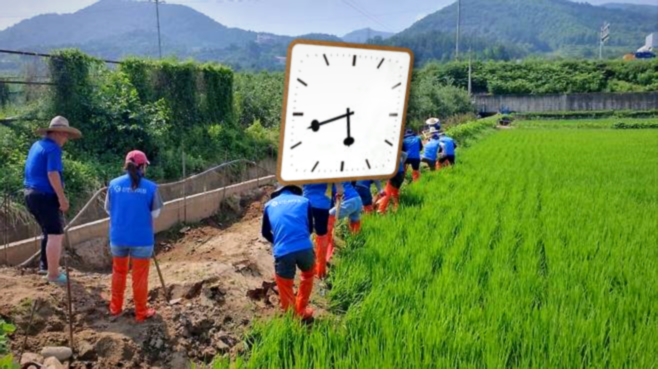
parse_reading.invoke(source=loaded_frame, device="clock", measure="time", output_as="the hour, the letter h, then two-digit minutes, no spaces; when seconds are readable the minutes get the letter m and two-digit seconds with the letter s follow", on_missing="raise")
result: 5h42
